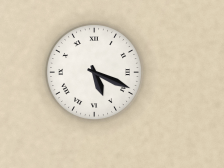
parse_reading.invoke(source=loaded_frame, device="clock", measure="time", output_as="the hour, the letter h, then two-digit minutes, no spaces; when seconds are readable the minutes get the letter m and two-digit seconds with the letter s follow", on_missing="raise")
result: 5h19
